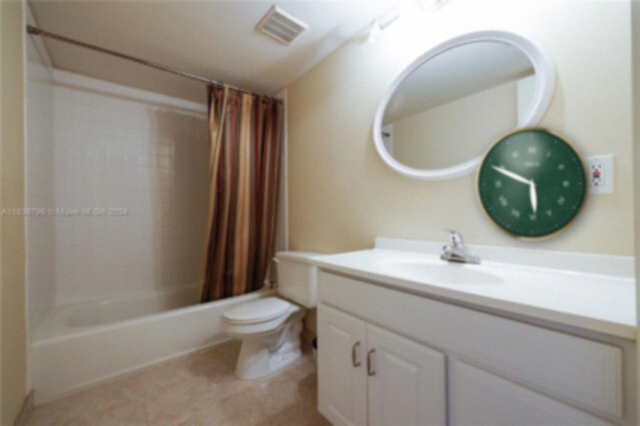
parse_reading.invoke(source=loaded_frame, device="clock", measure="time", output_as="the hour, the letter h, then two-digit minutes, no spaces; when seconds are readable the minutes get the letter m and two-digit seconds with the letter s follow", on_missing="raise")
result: 5h49
